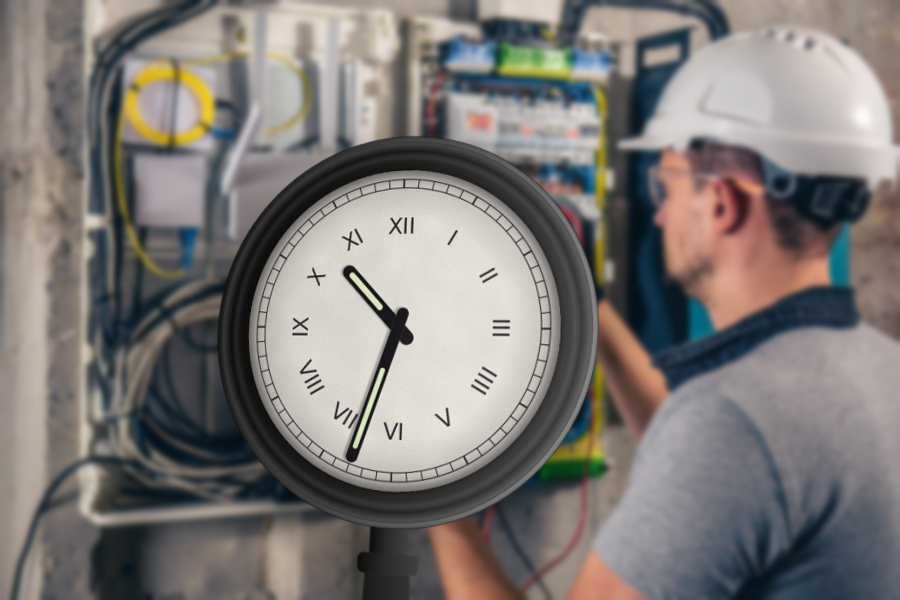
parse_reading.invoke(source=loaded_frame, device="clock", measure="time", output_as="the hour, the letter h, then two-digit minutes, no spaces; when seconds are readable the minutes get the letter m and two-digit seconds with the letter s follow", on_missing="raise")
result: 10h33
